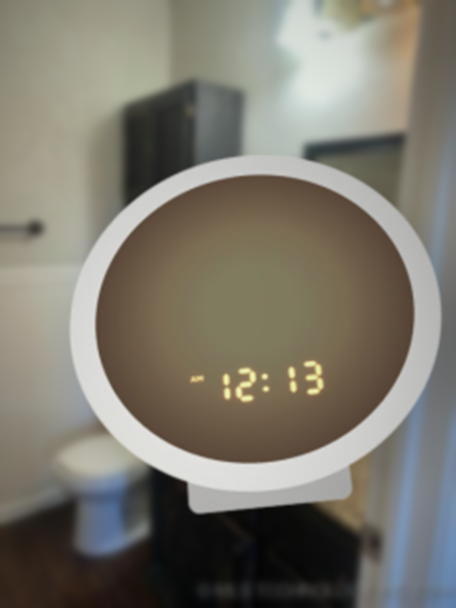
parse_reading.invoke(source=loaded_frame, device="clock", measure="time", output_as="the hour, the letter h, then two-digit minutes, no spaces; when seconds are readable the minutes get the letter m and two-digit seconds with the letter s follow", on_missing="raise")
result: 12h13
